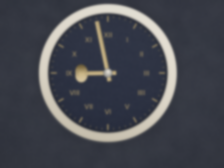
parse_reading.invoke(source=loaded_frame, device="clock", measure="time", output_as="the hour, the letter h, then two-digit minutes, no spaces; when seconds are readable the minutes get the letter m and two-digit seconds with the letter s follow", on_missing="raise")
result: 8h58
